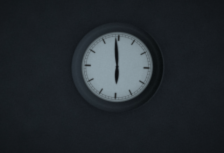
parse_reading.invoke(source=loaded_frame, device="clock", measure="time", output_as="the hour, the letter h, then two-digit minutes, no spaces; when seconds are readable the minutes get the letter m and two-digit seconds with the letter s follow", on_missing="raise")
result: 5h59
